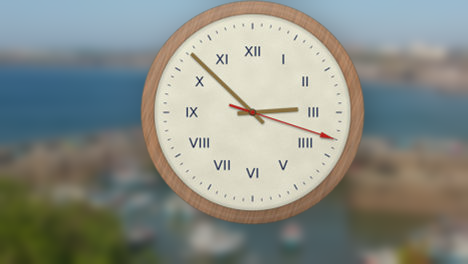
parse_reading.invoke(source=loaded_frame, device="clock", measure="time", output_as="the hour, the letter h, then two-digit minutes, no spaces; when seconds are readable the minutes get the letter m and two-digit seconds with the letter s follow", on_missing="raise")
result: 2h52m18s
